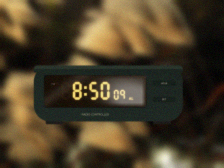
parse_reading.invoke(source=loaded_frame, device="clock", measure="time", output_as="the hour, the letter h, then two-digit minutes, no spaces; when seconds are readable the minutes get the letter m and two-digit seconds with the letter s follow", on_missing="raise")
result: 8h50m09s
